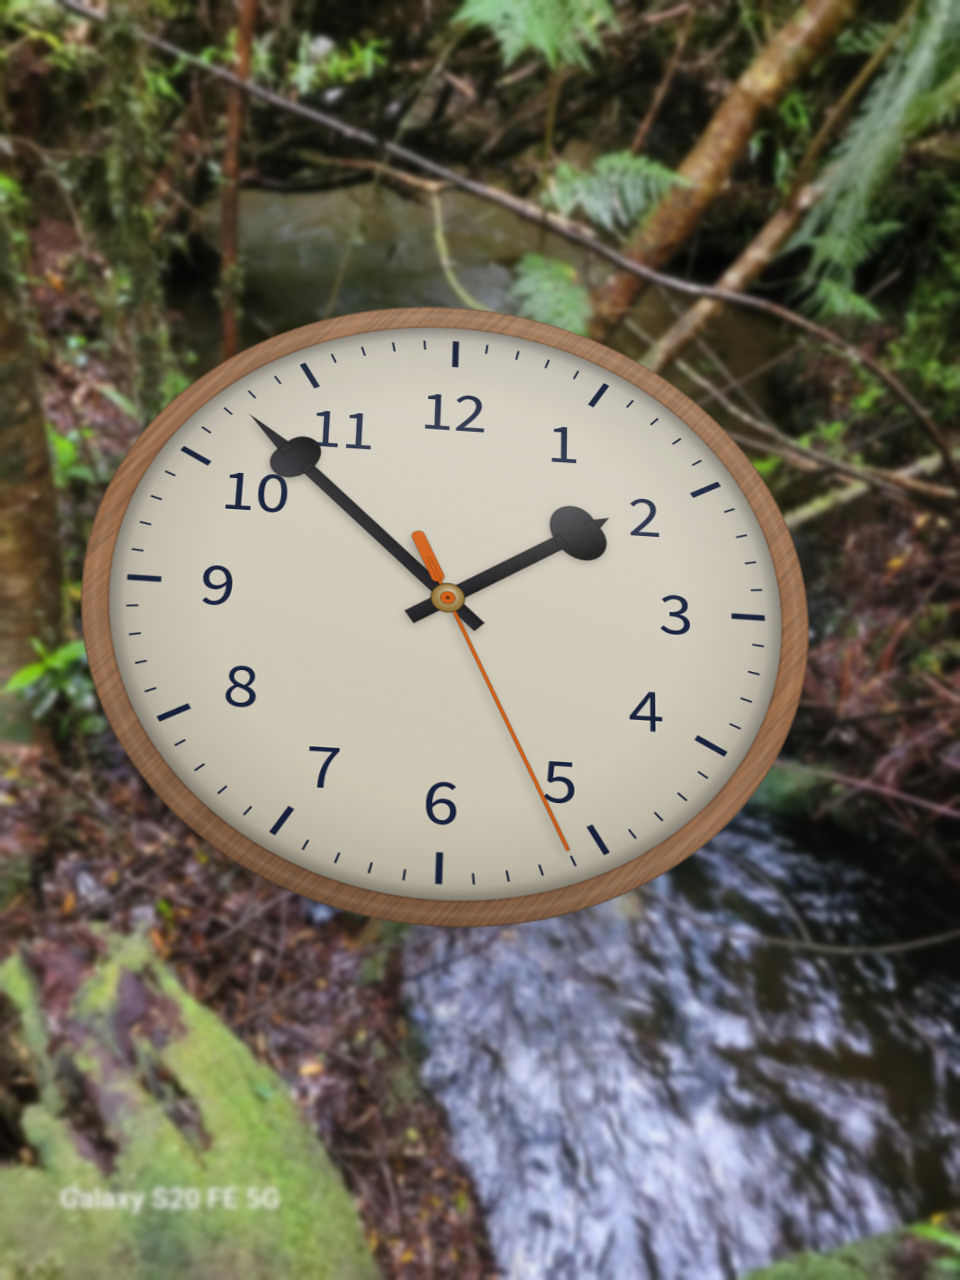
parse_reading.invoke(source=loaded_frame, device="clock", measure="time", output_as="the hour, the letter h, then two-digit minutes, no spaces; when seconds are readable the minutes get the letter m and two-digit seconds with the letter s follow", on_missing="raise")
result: 1h52m26s
